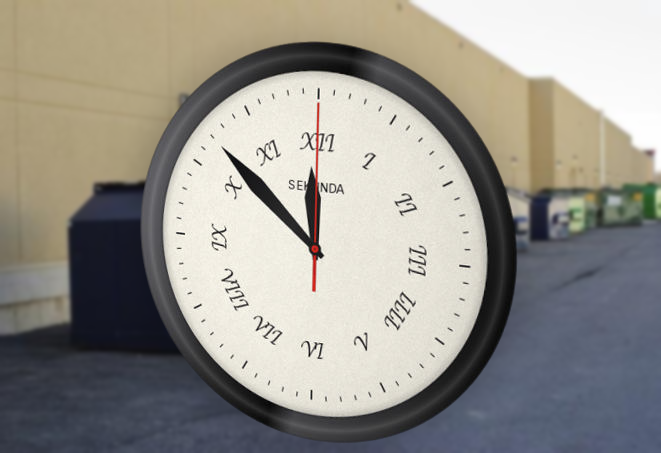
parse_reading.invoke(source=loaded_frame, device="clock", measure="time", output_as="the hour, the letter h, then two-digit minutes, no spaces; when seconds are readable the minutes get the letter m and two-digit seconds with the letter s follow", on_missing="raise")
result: 11h52m00s
